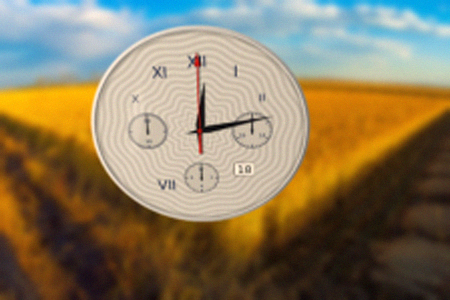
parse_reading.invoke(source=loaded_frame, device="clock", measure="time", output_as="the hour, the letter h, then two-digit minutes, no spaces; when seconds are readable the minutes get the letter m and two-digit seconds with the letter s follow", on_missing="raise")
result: 12h13
